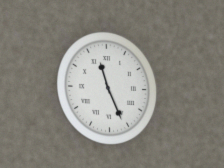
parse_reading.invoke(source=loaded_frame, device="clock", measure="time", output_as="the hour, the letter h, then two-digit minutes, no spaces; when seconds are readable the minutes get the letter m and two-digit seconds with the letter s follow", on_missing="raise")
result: 11h26
